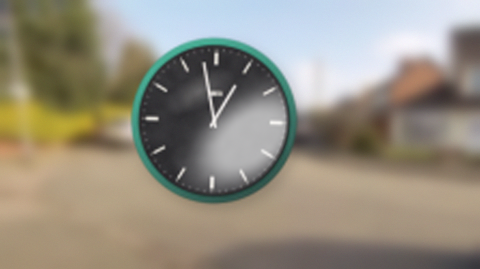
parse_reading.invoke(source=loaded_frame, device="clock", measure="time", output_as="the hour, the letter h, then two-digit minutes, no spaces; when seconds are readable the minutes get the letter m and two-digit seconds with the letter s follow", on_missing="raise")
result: 12h58
